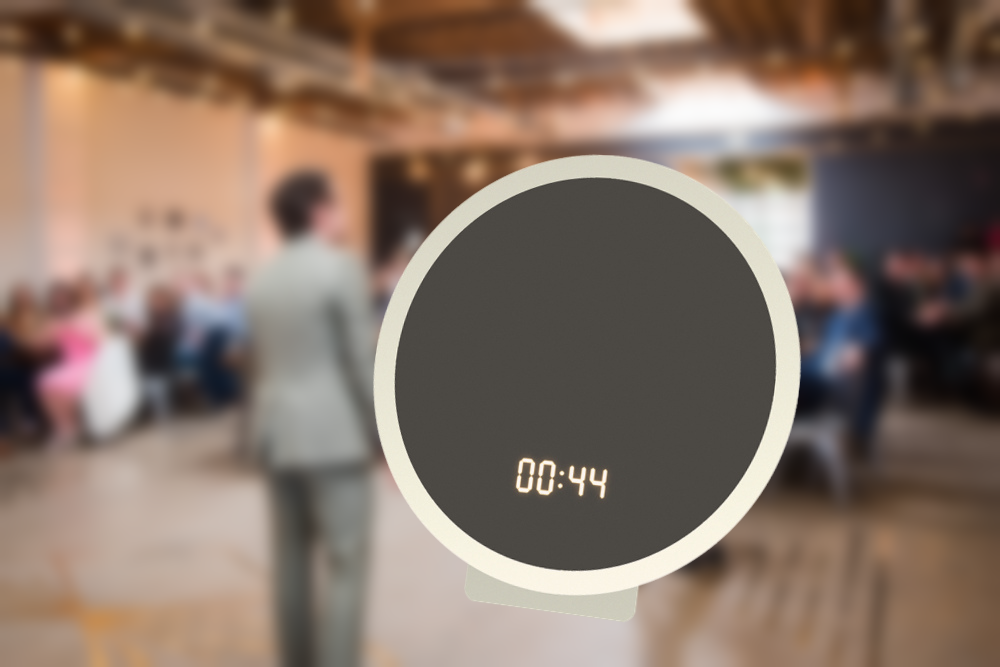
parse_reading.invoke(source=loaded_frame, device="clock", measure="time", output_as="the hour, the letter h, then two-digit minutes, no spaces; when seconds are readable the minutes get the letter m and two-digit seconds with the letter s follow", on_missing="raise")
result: 0h44
